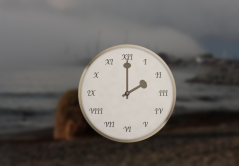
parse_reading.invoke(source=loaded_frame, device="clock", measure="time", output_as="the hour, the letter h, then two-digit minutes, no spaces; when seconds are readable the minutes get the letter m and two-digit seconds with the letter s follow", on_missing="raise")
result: 2h00
